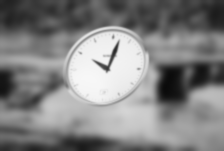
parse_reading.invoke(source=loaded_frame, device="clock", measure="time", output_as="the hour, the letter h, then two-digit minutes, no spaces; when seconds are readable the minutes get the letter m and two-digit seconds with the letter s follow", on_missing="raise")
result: 10h02
